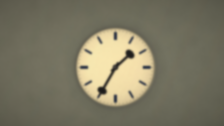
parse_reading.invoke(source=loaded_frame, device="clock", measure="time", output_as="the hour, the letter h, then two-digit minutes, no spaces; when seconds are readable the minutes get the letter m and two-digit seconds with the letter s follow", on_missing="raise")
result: 1h35
